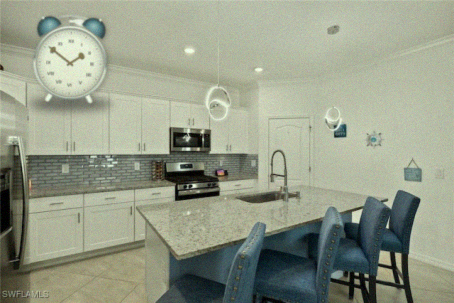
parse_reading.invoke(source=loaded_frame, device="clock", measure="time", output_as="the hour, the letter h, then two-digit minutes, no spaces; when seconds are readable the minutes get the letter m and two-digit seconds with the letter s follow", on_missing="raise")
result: 1h51
